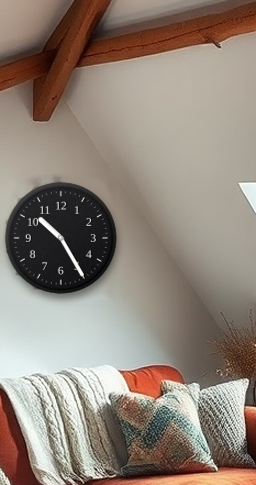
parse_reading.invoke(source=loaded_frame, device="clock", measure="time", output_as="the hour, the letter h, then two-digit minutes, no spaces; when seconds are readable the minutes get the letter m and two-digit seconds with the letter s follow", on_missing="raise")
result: 10h25
